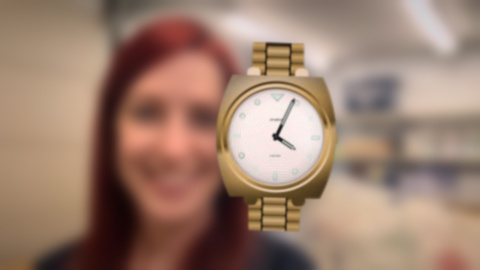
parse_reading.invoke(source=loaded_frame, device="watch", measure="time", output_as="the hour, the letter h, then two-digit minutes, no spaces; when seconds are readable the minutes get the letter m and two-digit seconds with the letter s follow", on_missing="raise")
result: 4h04
